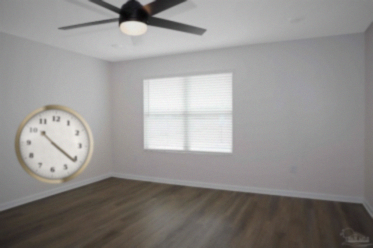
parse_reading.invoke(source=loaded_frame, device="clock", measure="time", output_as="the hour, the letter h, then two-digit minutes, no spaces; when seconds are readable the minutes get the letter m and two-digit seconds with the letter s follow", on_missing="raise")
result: 10h21
